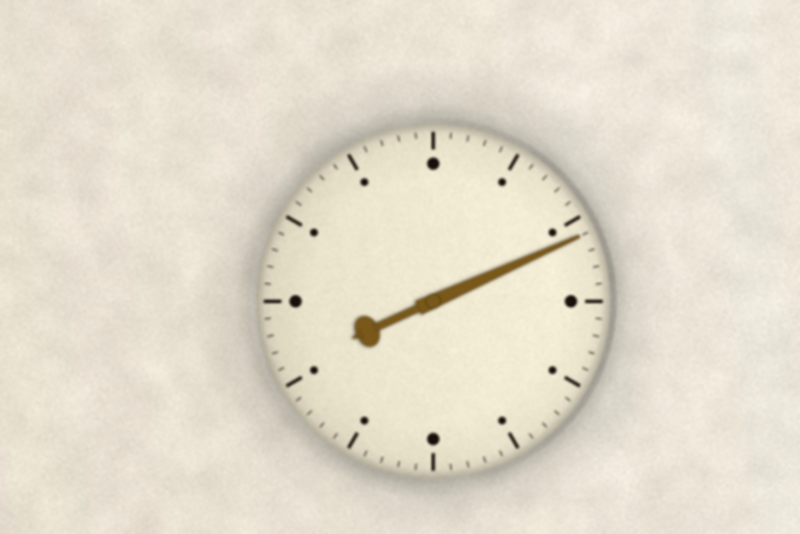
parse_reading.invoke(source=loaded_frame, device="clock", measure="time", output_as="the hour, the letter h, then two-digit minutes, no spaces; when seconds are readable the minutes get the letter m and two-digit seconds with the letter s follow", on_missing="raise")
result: 8h11
